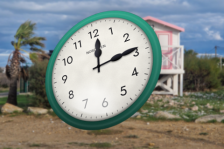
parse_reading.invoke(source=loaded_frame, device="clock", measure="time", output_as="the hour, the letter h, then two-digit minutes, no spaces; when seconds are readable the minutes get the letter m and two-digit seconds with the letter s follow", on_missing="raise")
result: 12h14
